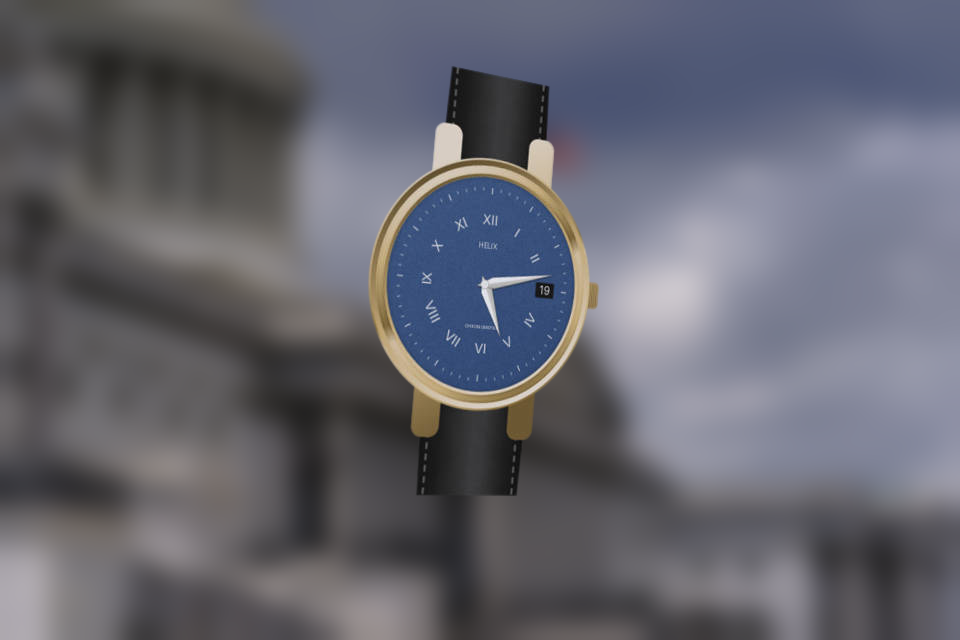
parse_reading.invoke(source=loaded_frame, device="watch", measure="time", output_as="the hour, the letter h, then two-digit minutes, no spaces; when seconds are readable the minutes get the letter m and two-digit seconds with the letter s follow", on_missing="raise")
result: 5h13
